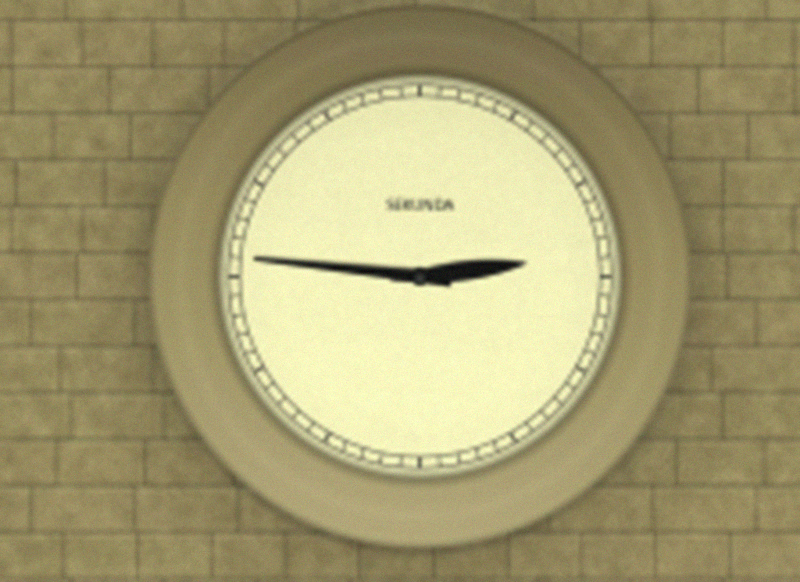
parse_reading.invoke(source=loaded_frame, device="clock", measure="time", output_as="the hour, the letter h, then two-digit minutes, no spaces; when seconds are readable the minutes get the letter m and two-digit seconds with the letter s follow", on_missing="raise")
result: 2h46
